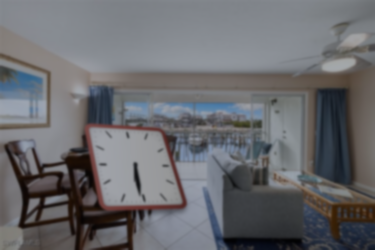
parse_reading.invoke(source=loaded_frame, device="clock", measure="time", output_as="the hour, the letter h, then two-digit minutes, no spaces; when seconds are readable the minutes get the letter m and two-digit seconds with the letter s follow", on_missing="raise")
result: 6h31
